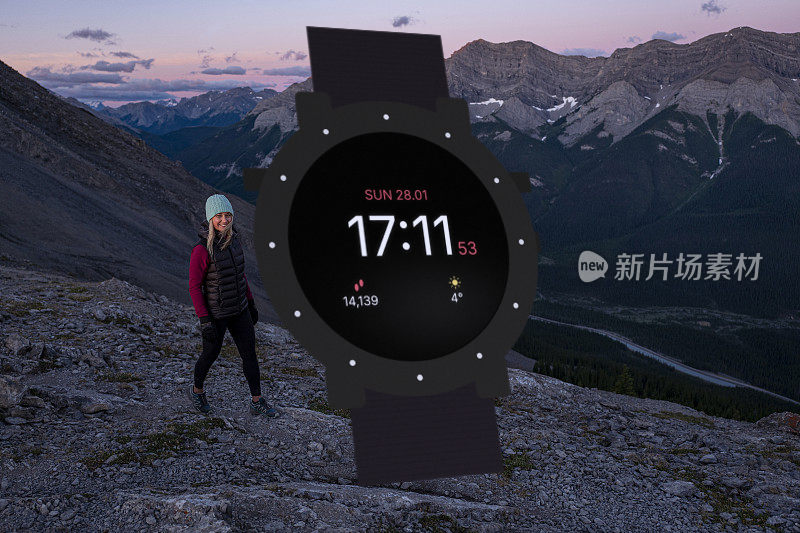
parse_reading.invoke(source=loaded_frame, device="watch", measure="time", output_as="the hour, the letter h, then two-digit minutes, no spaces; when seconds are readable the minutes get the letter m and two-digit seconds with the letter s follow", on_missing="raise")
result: 17h11m53s
